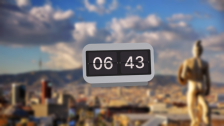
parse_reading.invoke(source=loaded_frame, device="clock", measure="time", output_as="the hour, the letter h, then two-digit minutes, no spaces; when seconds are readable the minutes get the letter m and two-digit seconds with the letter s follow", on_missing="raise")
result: 6h43
